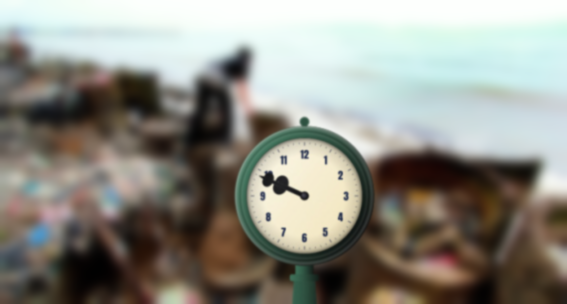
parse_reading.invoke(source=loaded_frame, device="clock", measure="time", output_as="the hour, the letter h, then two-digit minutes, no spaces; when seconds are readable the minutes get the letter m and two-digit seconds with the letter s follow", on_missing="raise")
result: 9h49
